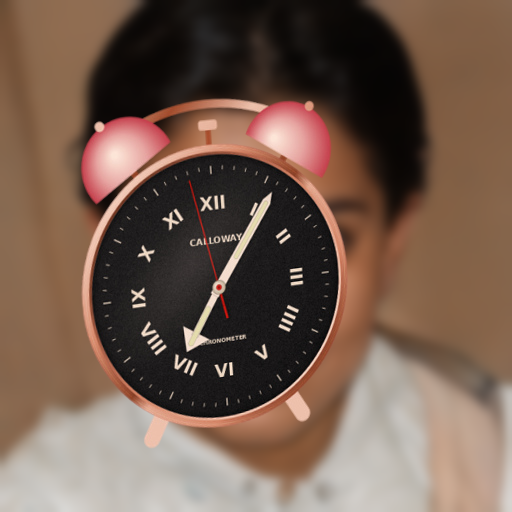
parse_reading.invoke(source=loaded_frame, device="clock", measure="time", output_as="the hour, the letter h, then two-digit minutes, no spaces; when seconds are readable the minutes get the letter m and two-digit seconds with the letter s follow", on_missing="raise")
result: 7h05m58s
